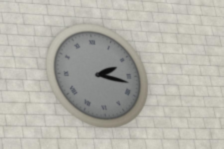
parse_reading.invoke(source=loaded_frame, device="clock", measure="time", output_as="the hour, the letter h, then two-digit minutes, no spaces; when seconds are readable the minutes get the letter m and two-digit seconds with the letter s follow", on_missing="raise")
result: 2h17
